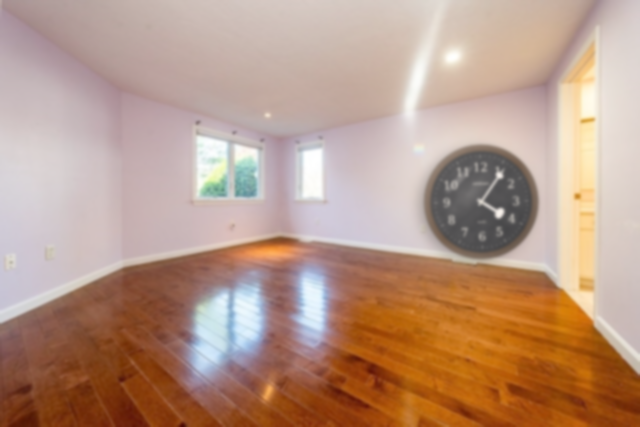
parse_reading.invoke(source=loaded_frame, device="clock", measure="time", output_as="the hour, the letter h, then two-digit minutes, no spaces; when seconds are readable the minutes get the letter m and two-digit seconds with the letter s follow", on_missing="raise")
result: 4h06
